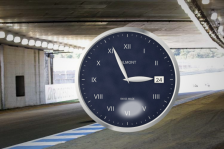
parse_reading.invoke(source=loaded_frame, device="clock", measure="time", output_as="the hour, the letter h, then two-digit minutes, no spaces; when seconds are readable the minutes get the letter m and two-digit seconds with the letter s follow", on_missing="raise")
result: 2h56
